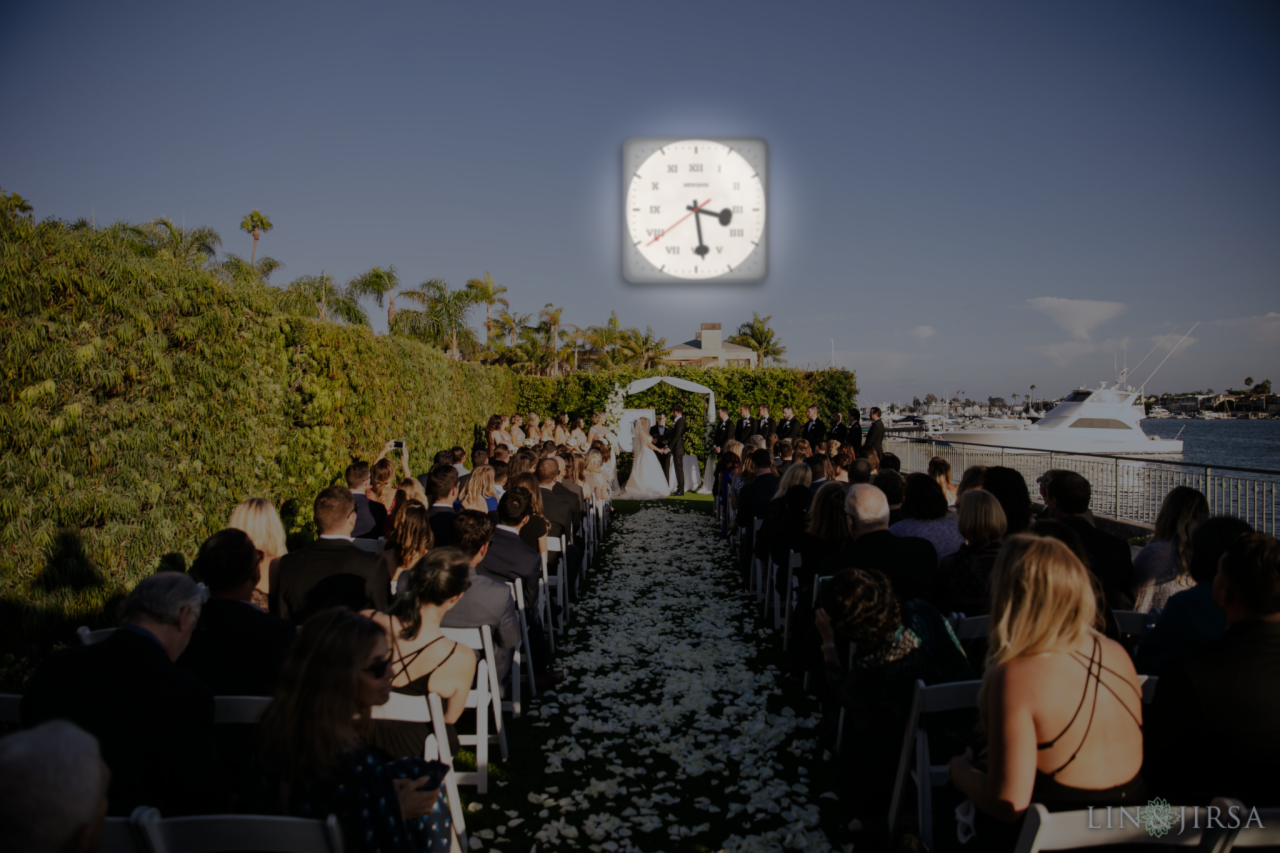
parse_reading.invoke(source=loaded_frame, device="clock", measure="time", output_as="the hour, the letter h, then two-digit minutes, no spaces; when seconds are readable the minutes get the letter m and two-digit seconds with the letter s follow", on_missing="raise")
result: 3h28m39s
